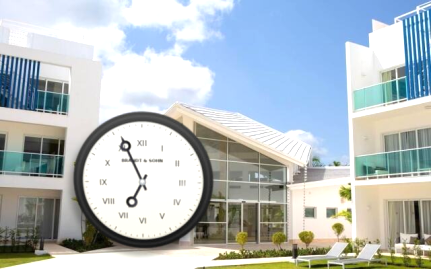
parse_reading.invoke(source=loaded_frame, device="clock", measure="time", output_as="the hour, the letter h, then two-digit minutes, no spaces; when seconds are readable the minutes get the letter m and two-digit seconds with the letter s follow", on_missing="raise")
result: 6h56
